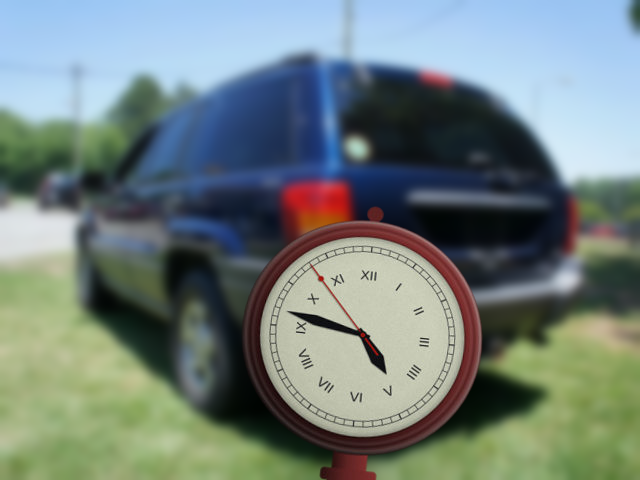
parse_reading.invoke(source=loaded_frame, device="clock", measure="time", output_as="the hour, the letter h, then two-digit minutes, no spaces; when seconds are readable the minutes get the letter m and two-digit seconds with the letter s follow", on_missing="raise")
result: 4h46m53s
